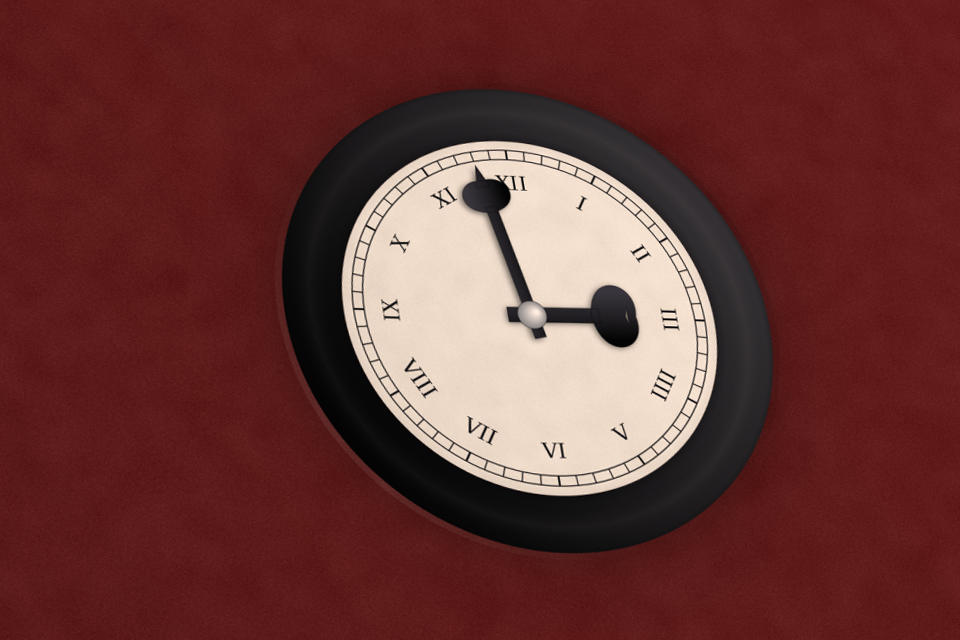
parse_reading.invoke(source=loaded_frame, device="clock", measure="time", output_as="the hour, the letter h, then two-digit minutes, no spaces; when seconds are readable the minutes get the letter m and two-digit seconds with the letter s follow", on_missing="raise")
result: 2h58
